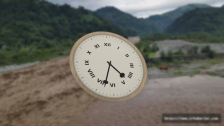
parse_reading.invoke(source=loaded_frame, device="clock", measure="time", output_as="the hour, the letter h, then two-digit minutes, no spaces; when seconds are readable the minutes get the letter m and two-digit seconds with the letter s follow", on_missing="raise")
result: 4h33
